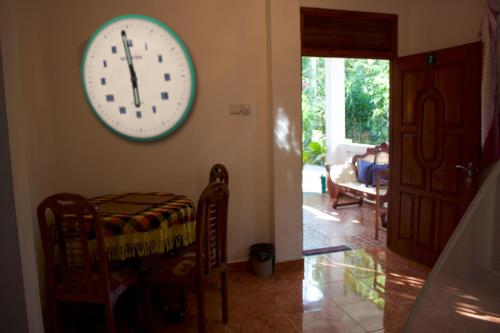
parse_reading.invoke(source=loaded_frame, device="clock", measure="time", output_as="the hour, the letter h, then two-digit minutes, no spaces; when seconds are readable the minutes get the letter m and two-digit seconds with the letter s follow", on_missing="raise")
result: 5h59
